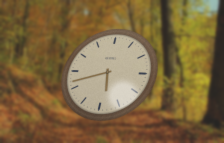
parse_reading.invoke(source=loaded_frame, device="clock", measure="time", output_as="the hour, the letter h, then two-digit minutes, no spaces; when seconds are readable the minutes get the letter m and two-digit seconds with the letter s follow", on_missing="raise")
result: 5h42
